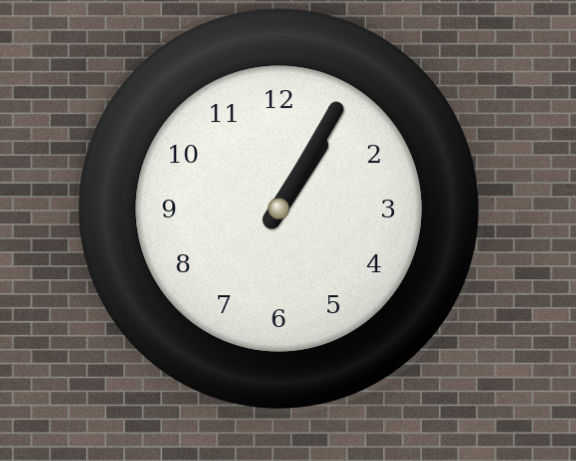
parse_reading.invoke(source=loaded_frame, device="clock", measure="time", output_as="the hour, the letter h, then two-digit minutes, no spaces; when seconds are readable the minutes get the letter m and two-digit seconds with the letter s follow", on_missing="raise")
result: 1h05
